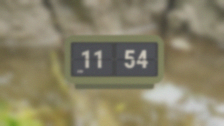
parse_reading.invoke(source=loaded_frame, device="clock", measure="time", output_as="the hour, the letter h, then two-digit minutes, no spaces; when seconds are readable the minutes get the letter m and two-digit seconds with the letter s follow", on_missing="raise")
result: 11h54
